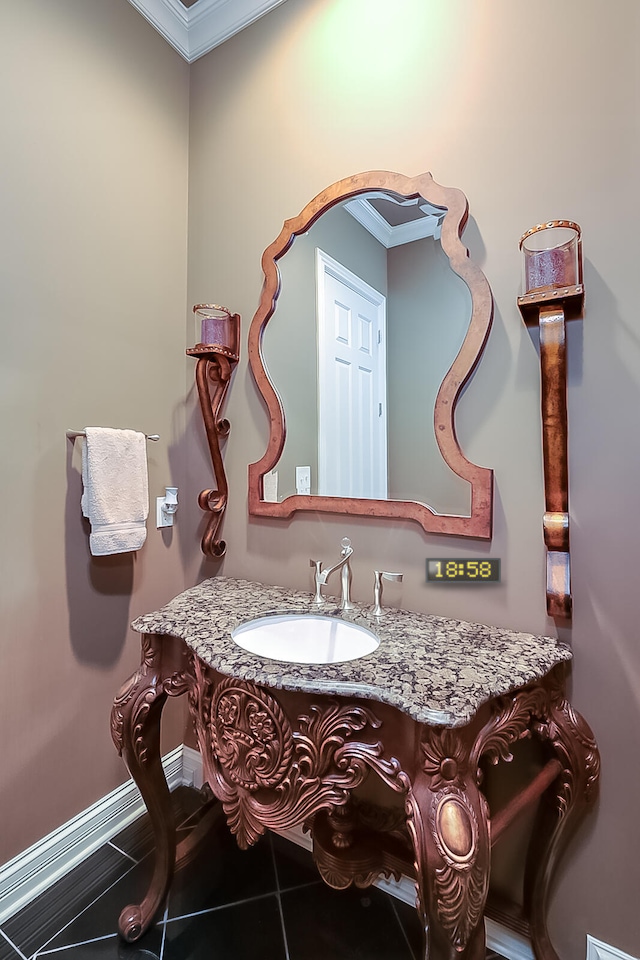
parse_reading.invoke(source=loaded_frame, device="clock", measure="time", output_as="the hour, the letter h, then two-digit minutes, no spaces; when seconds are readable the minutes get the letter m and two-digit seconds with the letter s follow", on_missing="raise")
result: 18h58
